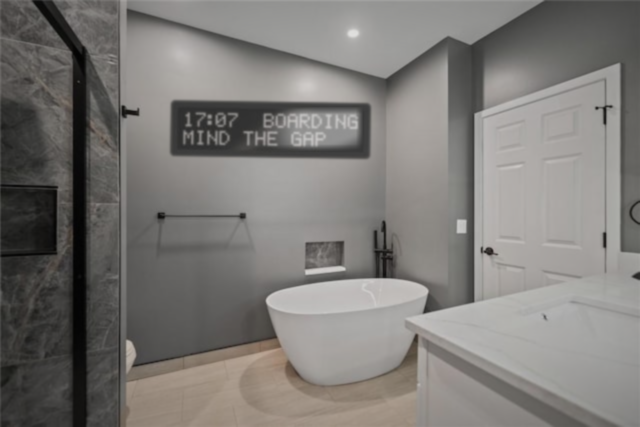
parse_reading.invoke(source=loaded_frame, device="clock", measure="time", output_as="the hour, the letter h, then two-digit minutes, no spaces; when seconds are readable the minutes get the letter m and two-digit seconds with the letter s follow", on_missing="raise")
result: 17h07
